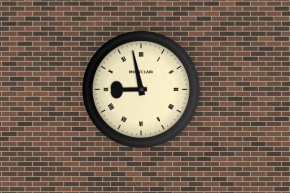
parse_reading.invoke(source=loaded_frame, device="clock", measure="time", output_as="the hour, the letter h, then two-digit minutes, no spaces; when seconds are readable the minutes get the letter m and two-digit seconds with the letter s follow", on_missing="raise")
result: 8h58
